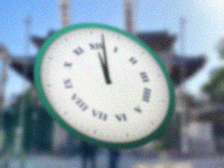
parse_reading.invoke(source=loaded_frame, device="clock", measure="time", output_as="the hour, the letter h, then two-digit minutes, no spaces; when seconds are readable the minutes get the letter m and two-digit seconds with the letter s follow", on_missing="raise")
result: 12h02
